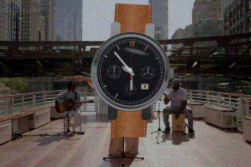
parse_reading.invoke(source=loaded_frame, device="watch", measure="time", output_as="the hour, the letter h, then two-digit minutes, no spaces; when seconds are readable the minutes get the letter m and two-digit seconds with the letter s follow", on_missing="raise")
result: 5h53
